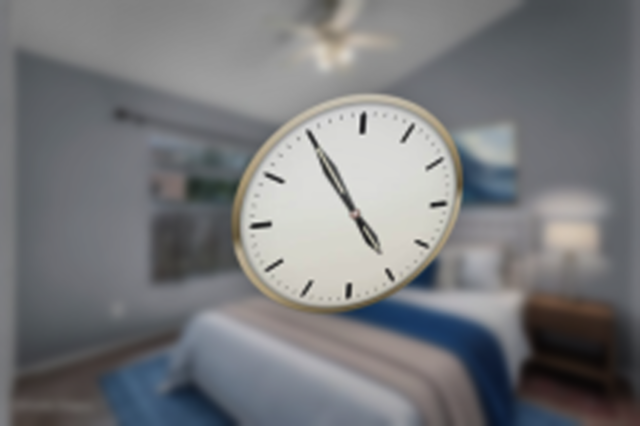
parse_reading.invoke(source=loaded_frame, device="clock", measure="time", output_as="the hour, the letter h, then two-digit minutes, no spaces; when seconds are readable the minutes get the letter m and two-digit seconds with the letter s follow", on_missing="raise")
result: 4h55
